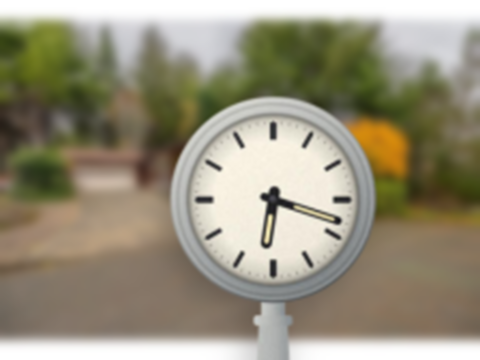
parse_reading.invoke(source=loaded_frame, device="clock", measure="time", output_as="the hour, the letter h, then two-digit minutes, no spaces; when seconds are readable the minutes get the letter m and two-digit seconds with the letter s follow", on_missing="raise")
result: 6h18
